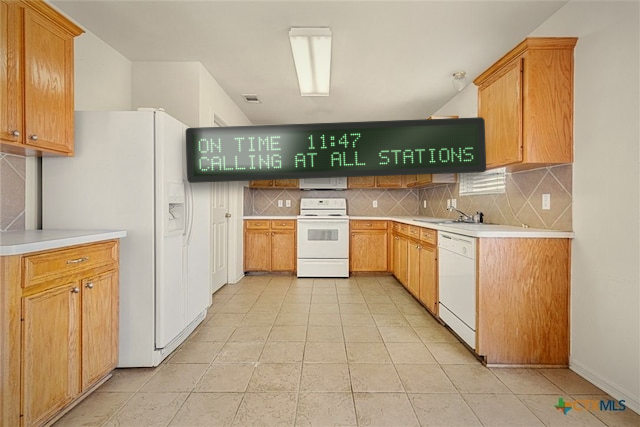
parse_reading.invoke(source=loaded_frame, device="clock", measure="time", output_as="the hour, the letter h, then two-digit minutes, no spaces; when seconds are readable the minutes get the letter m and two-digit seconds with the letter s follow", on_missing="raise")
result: 11h47
